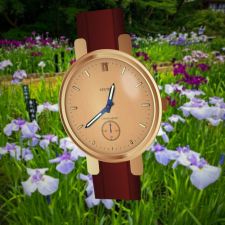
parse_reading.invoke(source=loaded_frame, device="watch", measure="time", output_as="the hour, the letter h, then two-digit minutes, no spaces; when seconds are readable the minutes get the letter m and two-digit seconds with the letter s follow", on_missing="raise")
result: 12h39
